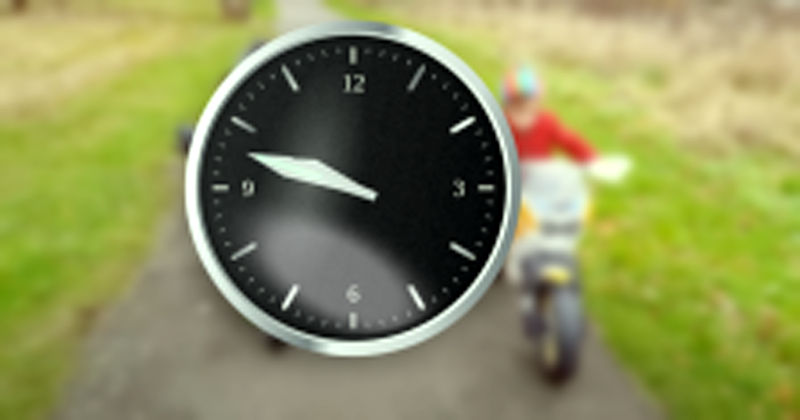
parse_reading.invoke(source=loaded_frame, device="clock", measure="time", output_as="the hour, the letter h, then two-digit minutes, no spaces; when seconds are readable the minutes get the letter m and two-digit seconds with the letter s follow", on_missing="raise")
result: 9h48
